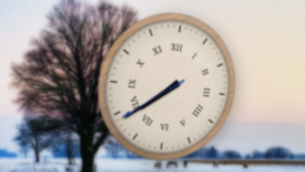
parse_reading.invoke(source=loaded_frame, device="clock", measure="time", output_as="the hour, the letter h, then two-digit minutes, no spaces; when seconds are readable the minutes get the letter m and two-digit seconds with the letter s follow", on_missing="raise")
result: 7h38m39s
